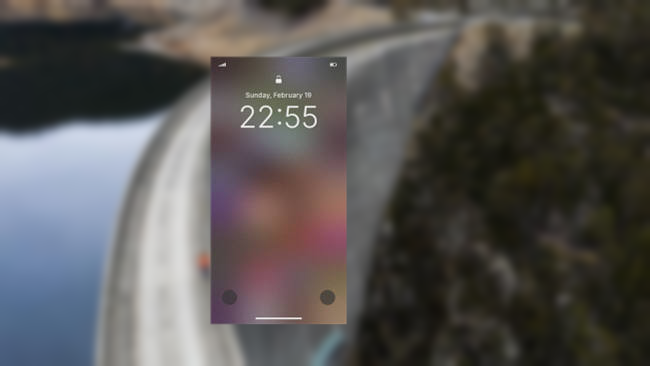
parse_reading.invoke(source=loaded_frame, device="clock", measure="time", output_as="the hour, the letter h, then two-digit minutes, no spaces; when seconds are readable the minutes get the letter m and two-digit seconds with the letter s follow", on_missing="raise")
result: 22h55
